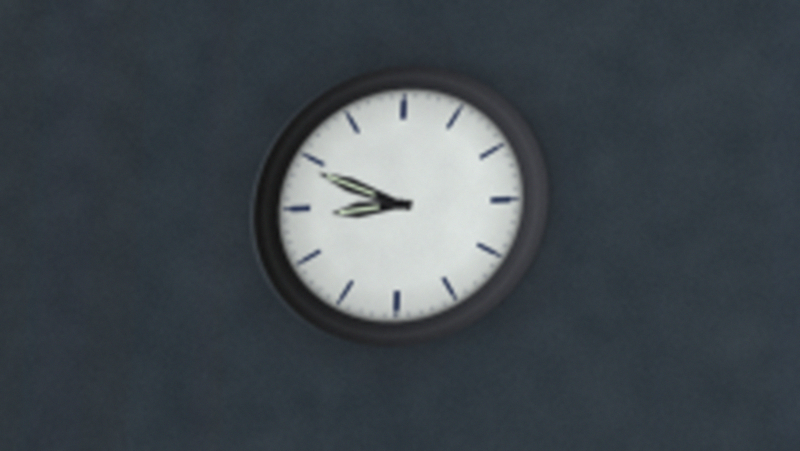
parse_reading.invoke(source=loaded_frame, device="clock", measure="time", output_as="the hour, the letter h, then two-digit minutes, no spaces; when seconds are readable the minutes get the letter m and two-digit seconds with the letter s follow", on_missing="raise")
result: 8h49
